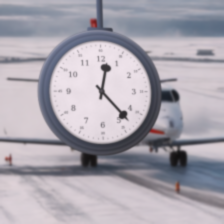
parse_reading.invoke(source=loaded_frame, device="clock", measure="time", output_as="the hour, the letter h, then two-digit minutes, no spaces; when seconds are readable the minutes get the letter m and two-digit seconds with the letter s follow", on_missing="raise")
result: 12h23
